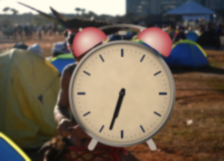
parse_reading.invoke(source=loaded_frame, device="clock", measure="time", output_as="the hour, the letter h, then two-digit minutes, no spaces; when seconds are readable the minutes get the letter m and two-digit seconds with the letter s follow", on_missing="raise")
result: 6h33
